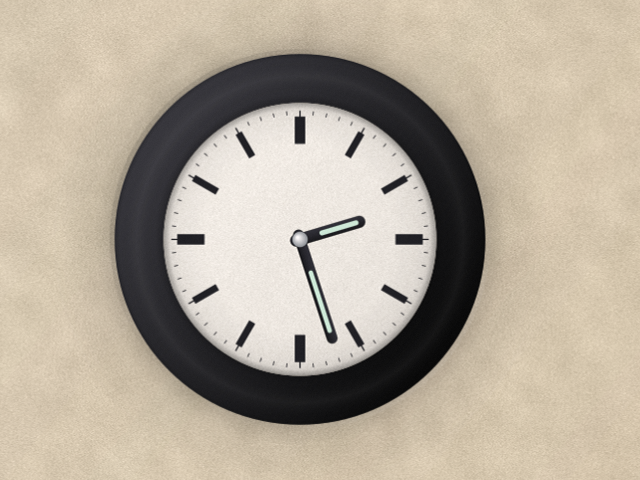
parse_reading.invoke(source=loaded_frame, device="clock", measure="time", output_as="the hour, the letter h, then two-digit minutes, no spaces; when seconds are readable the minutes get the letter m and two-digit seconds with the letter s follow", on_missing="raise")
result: 2h27
